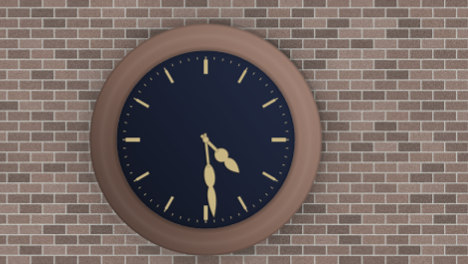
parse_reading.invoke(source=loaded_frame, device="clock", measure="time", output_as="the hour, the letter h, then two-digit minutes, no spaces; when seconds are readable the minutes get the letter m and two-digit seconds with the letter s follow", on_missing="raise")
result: 4h29
